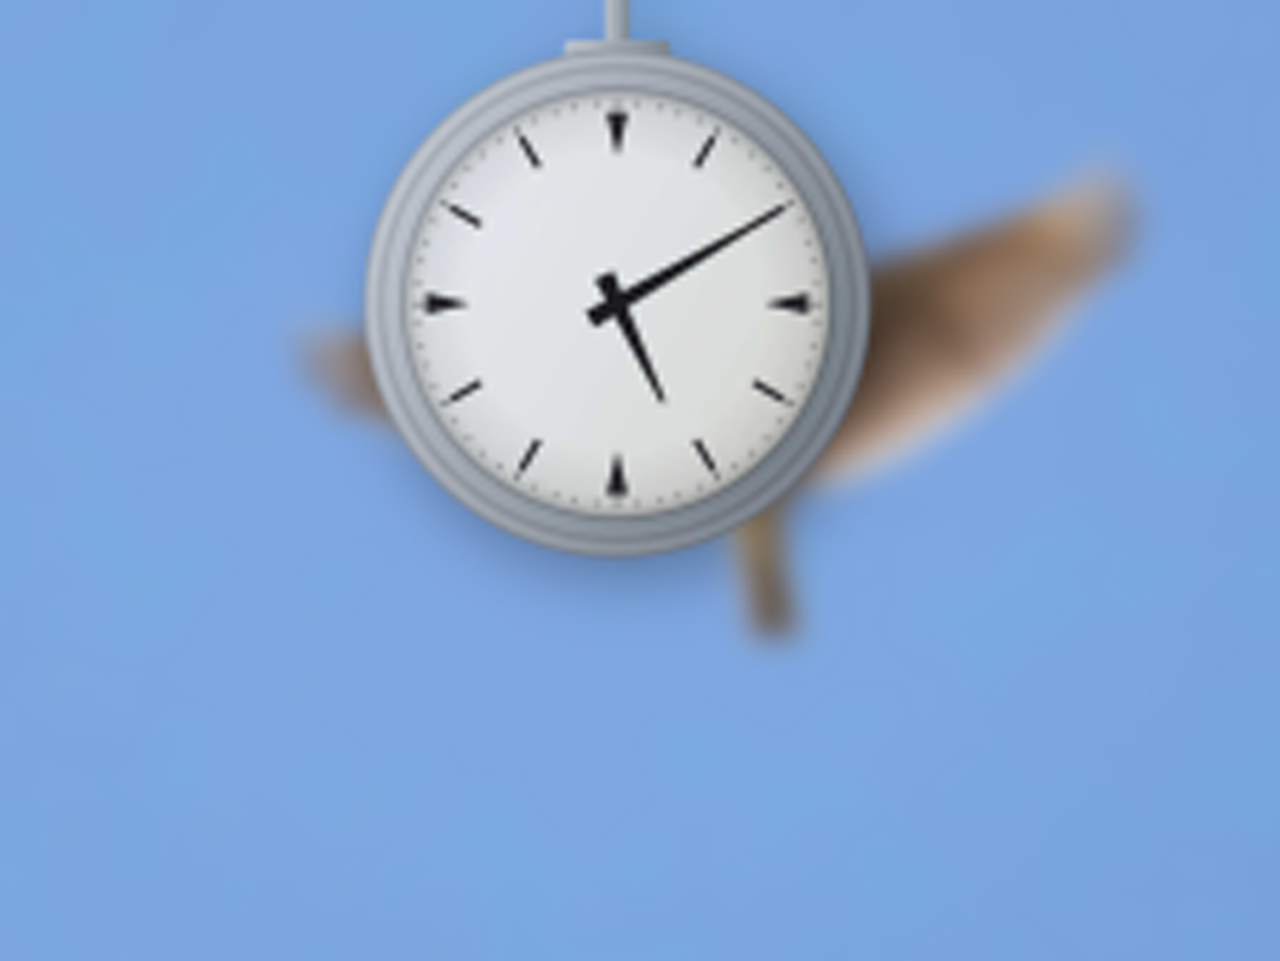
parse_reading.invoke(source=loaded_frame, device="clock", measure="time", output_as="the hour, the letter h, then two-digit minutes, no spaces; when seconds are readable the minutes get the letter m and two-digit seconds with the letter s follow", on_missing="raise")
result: 5h10
